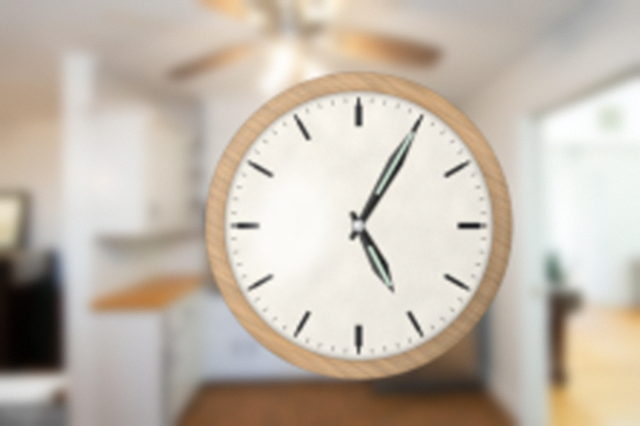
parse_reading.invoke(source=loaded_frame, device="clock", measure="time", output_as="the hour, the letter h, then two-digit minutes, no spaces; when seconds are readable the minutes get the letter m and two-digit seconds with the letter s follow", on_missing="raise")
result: 5h05
